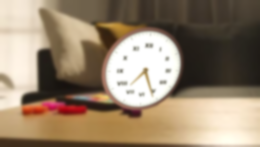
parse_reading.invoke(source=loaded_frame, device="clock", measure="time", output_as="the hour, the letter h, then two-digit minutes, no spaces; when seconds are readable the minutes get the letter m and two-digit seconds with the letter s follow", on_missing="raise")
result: 7h26
